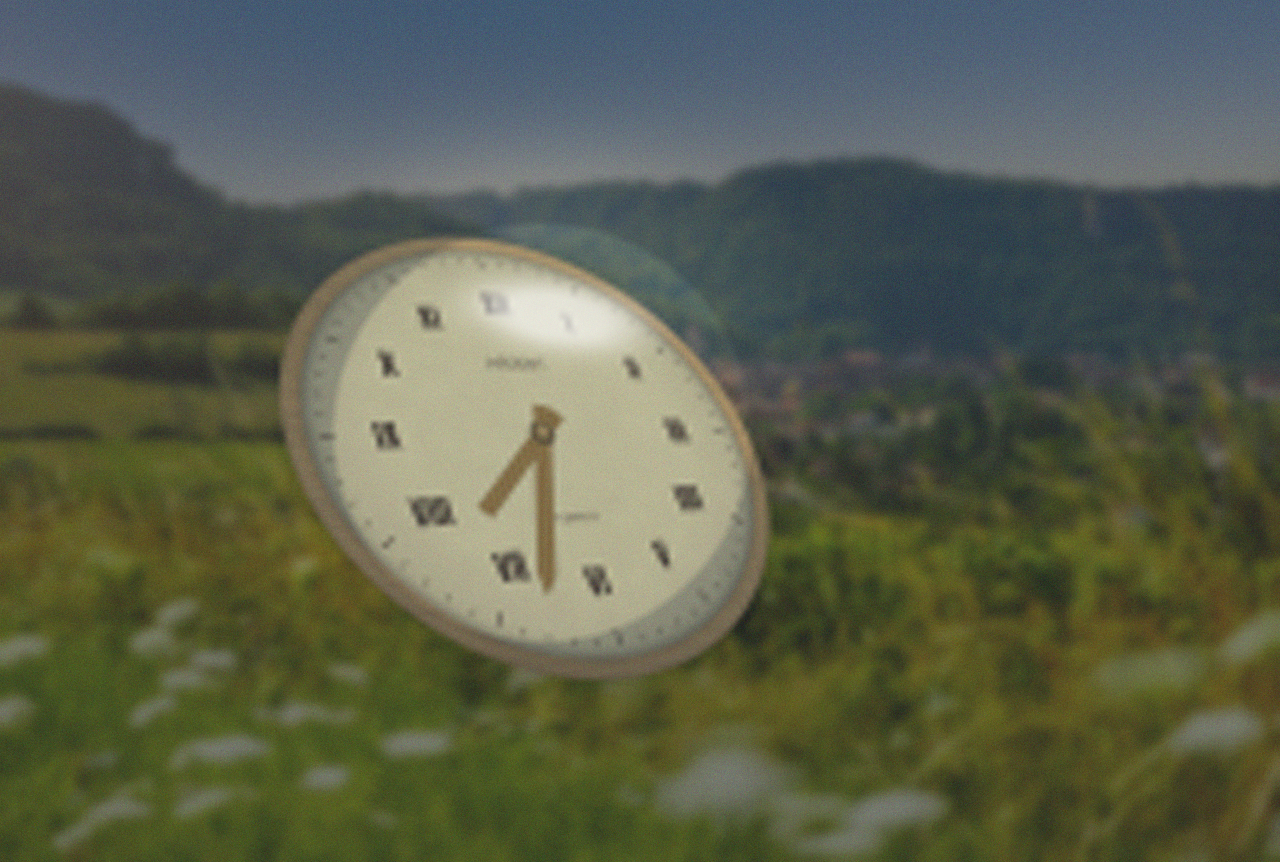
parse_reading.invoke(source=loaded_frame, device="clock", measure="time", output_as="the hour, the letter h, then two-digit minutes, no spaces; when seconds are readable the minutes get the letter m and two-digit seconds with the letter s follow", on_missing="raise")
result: 7h33
